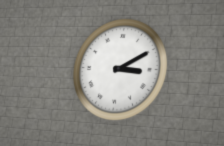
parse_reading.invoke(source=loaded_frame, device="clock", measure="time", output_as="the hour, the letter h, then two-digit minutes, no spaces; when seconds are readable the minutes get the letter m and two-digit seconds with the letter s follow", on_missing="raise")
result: 3h10
